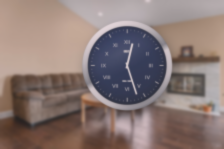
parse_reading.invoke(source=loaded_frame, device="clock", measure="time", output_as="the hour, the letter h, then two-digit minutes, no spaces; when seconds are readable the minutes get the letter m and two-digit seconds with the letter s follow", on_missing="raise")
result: 12h27
